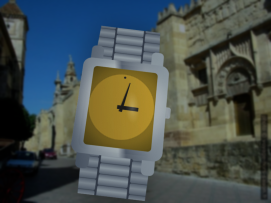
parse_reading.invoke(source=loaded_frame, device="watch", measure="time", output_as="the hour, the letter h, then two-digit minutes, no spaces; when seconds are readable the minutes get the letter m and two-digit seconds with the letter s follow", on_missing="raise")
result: 3h02
